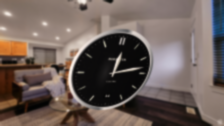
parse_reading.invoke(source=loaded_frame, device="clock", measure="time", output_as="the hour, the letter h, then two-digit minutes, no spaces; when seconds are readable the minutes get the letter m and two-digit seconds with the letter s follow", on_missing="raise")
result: 12h13
